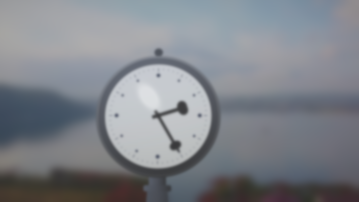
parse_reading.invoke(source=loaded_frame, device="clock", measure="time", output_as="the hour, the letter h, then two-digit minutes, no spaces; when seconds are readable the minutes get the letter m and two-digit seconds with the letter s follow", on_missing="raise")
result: 2h25
